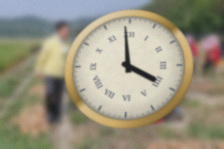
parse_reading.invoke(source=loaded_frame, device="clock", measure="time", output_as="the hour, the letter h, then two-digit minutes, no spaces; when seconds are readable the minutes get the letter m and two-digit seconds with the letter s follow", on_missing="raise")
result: 3h59
